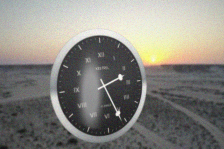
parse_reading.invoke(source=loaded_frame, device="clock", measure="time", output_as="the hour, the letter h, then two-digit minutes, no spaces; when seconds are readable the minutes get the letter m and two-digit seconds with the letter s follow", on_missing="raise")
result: 2h26
